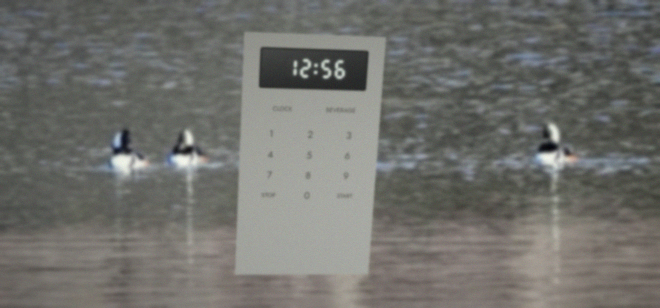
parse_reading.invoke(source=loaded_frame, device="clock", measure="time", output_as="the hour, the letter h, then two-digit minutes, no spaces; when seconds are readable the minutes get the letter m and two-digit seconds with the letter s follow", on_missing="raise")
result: 12h56
